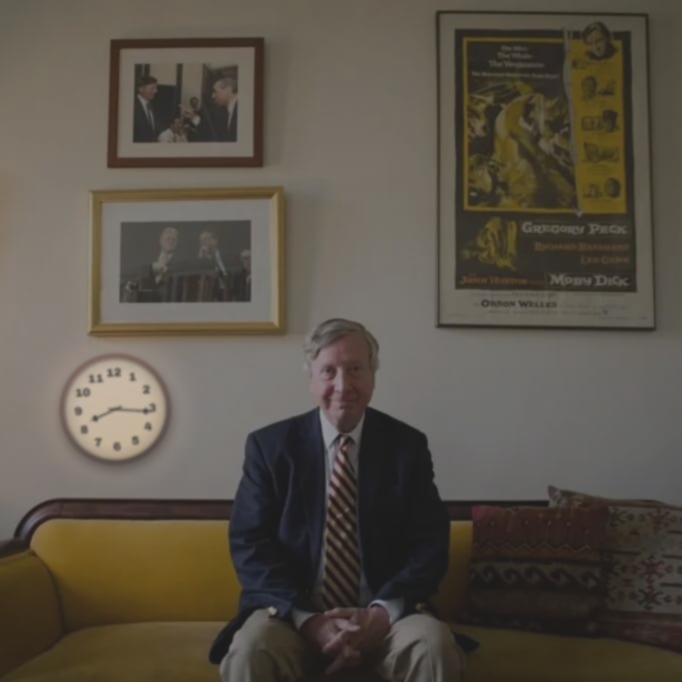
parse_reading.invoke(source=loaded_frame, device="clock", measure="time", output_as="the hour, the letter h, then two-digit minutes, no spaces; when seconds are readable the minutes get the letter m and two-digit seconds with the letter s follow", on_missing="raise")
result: 8h16
